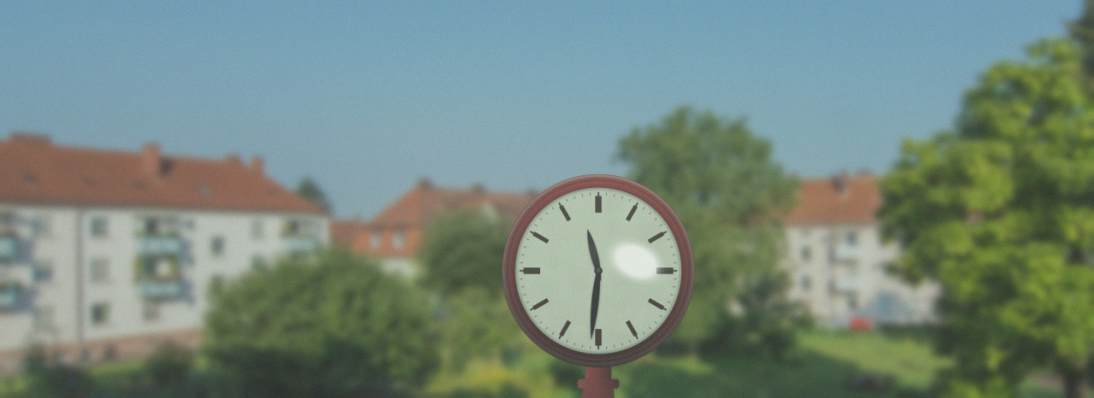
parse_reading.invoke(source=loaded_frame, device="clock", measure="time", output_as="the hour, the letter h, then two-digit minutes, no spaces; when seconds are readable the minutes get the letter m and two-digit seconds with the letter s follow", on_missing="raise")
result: 11h31
